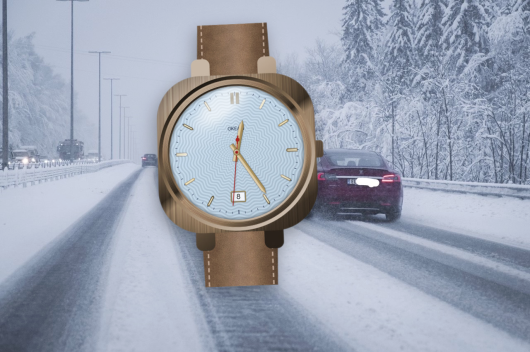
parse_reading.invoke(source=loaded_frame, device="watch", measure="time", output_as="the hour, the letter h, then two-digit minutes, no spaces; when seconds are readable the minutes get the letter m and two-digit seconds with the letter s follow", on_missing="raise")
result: 12h24m31s
